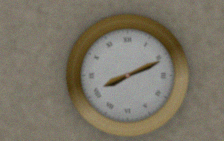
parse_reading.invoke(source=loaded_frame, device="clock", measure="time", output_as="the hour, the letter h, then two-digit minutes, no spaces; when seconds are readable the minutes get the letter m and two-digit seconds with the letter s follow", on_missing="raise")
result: 8h11
